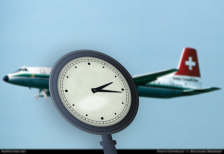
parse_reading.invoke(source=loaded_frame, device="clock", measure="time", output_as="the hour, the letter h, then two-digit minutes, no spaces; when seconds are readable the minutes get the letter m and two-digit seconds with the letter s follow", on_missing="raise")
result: 2h16
